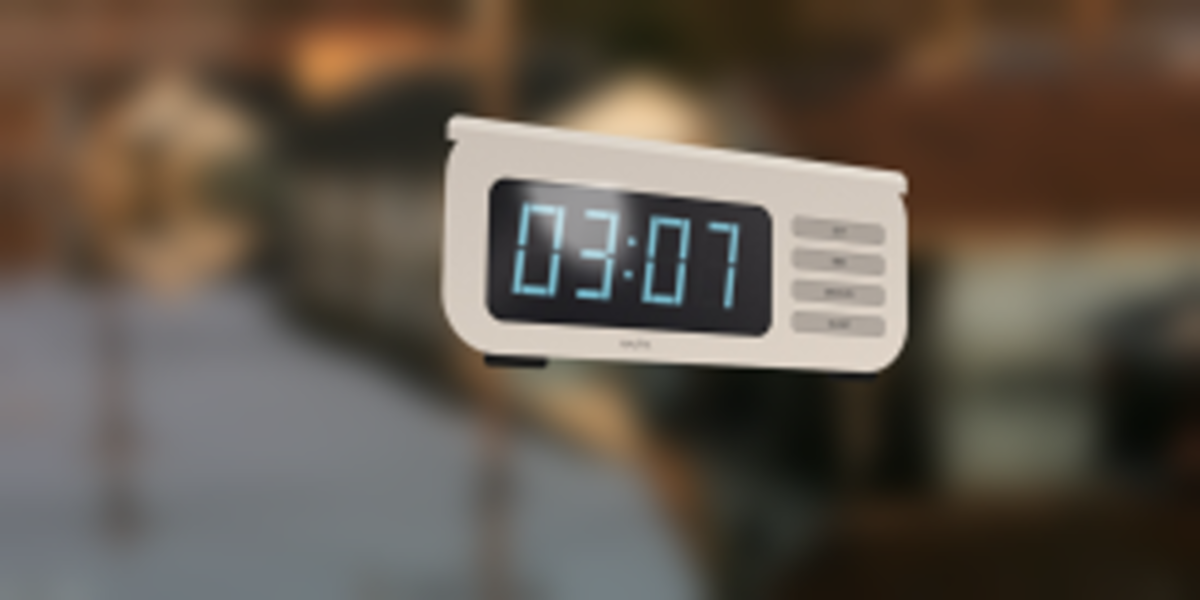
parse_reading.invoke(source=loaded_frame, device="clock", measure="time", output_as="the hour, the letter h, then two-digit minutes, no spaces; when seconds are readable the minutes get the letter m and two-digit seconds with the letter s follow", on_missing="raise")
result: 3h07
